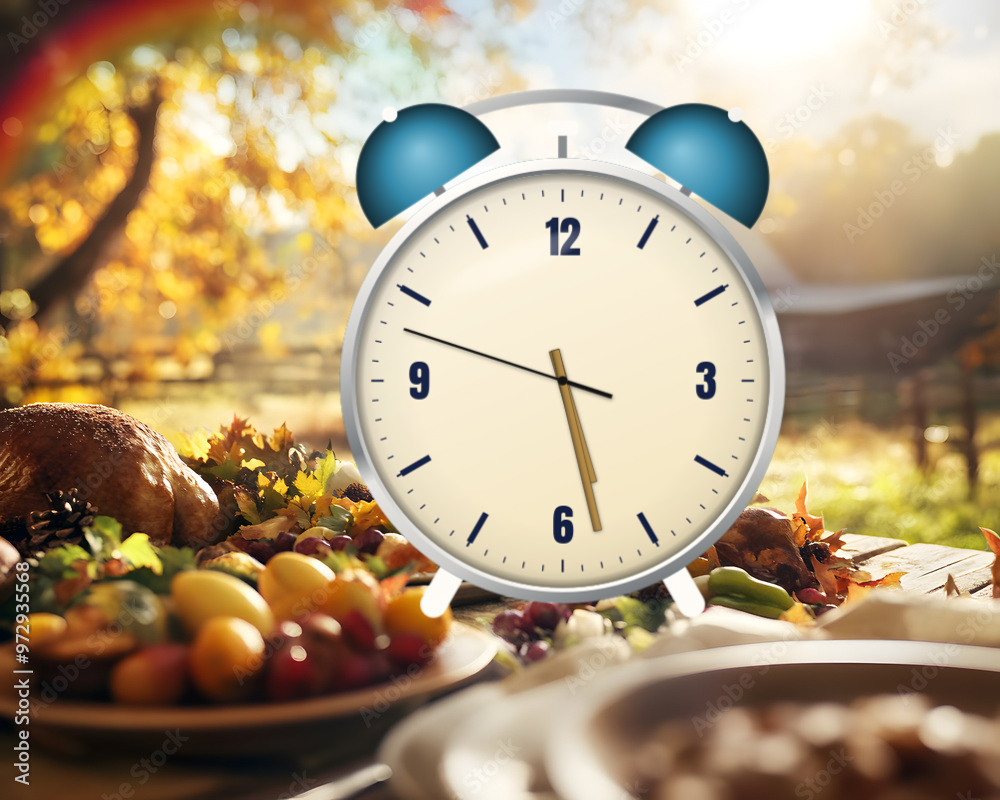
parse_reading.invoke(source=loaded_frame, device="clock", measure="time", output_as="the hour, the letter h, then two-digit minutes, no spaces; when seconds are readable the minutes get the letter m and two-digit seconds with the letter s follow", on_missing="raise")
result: 5h27m48s
